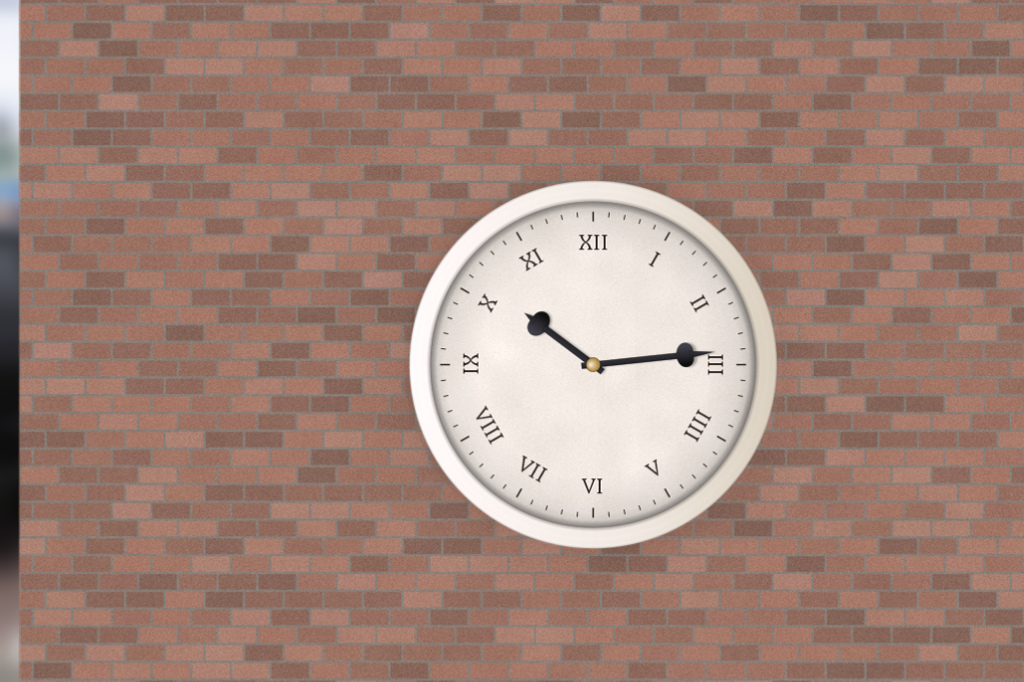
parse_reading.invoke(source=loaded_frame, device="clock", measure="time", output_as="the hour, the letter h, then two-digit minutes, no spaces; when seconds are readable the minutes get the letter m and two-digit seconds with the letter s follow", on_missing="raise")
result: 10h14
